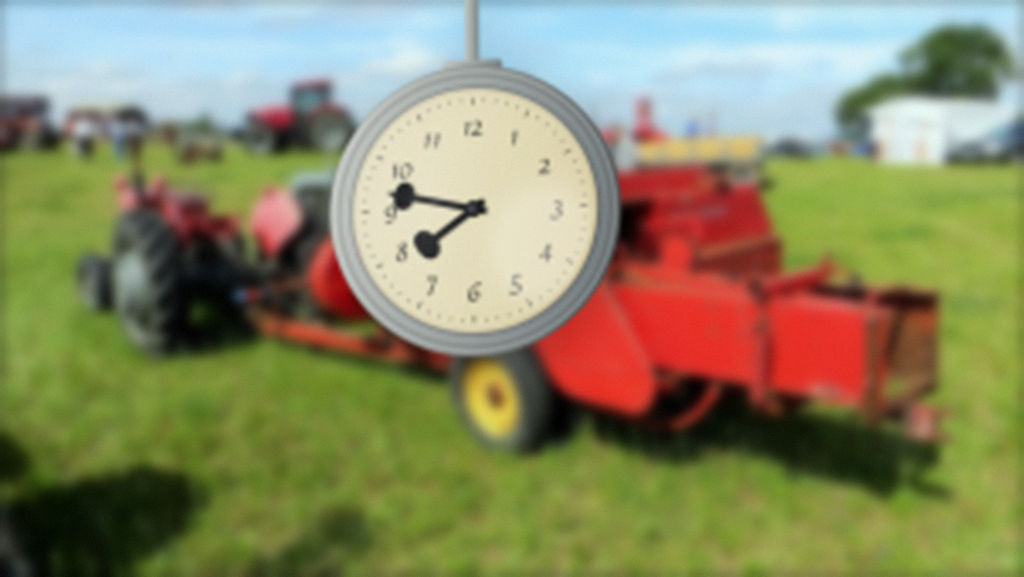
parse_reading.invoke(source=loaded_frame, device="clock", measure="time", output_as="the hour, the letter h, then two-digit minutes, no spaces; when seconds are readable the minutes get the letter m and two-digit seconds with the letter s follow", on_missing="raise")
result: 7h47
